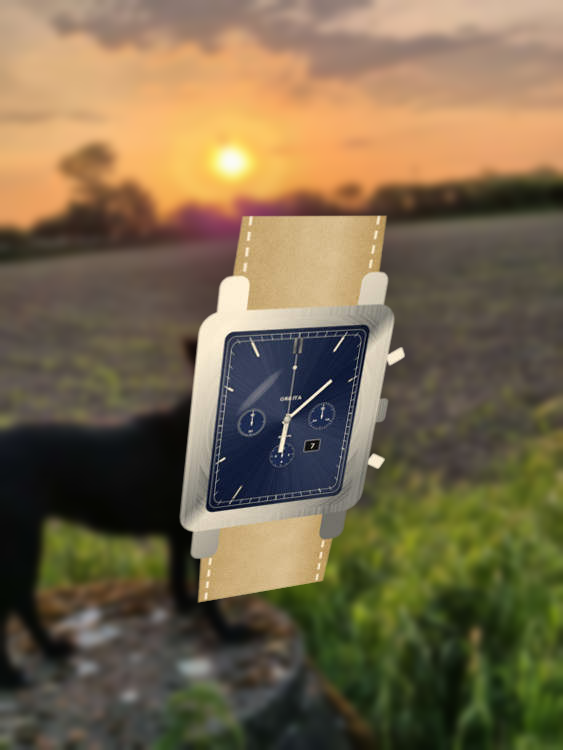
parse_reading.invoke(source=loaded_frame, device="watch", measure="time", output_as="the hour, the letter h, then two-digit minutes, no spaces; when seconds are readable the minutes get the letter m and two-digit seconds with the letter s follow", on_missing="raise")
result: 6h08
